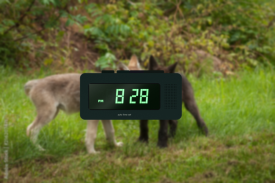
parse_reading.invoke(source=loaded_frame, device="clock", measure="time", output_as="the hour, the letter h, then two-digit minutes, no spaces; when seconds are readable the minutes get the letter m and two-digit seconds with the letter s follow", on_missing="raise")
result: 8h28
